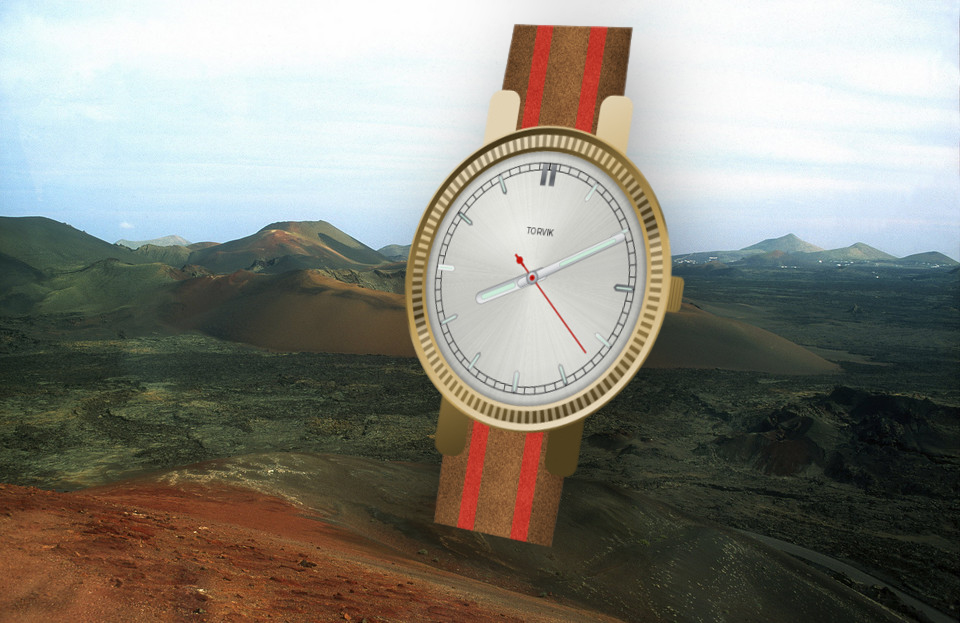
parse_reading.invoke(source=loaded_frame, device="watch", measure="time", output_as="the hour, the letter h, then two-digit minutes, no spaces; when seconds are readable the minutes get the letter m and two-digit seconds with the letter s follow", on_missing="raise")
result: 8h10m22s
